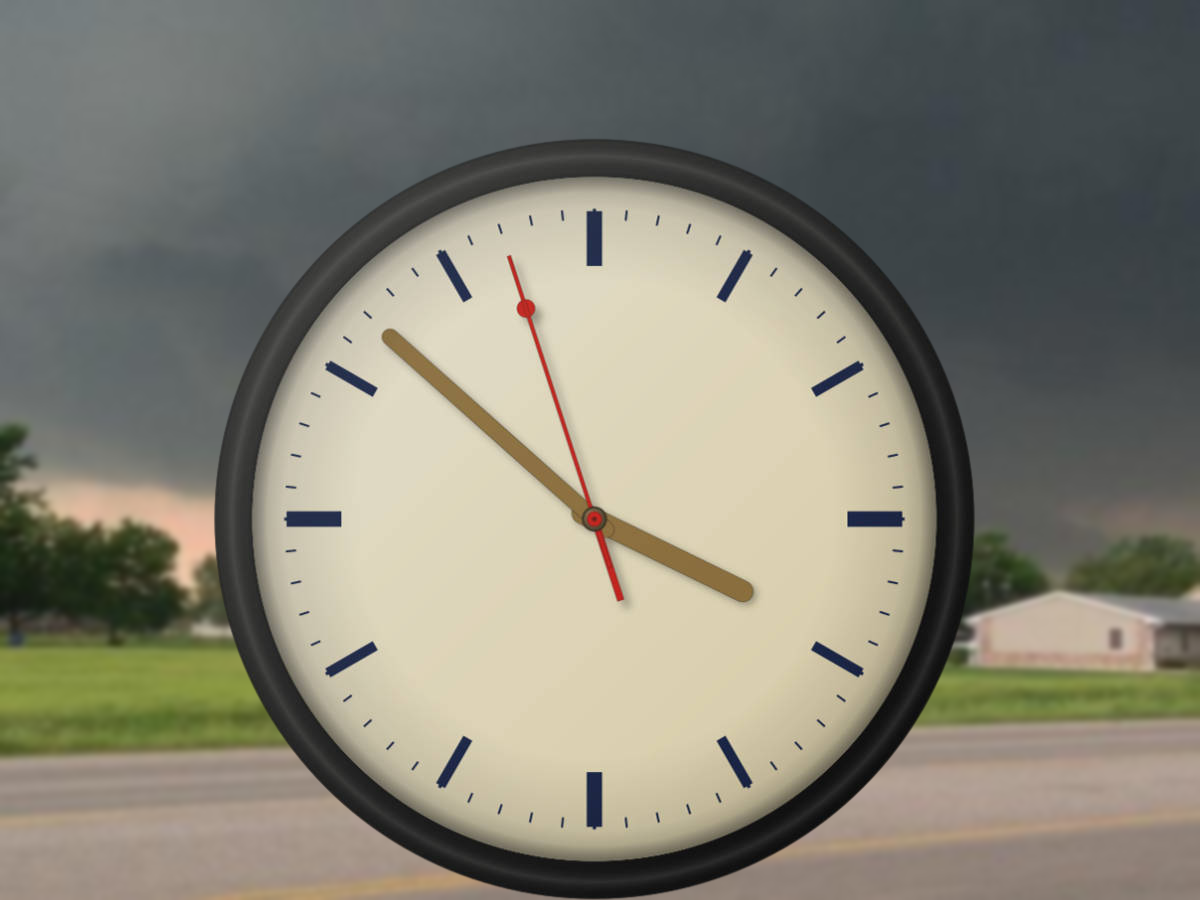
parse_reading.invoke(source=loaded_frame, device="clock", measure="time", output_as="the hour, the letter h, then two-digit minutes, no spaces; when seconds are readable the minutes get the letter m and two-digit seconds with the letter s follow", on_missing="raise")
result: 3h51m57s
